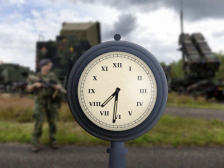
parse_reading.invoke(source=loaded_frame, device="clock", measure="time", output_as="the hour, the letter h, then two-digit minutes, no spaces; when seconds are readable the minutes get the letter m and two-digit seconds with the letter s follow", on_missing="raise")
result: 7h31
